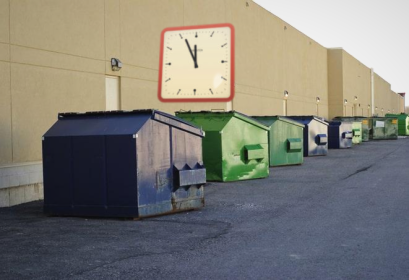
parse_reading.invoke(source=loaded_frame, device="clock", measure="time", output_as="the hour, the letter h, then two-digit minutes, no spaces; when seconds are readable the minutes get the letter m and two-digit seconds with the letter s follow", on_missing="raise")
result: 11h56
